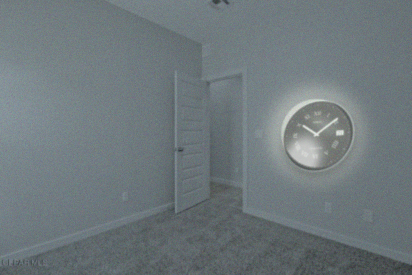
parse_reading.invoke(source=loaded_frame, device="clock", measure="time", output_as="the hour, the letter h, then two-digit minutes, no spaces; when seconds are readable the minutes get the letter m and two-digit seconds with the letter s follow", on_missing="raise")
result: 10h09
